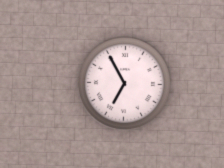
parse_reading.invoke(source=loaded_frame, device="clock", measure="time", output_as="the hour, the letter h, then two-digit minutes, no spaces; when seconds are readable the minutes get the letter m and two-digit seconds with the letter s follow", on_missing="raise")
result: 6h55
